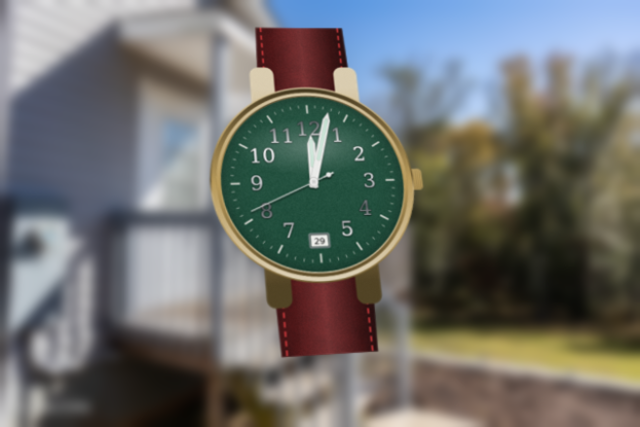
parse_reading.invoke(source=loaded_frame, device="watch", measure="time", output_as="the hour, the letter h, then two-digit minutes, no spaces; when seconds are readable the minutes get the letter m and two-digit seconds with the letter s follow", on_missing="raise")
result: 12h02m41s
